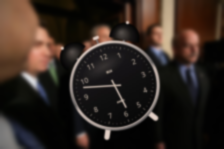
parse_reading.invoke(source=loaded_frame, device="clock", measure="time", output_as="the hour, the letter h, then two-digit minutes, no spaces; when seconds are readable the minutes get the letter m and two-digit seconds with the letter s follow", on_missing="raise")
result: 5h48
